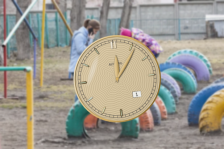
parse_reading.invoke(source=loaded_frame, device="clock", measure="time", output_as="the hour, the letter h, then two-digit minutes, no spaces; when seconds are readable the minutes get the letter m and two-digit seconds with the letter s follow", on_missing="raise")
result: 12h06
